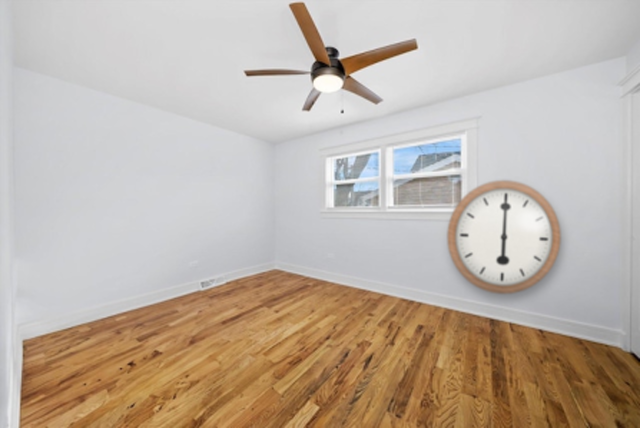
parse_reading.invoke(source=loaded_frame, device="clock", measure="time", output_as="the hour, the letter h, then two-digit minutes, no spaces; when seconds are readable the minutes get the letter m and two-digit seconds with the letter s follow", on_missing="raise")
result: 6h00
